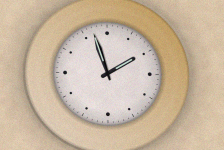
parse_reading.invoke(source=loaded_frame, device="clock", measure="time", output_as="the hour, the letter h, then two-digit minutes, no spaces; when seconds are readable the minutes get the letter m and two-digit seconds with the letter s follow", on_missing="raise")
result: 1h57
